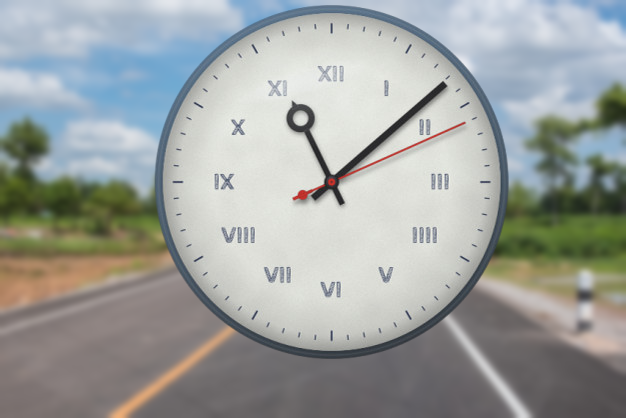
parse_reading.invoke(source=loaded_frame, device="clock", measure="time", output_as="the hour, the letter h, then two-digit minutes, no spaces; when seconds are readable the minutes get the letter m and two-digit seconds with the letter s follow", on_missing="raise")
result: 11h08m11s
